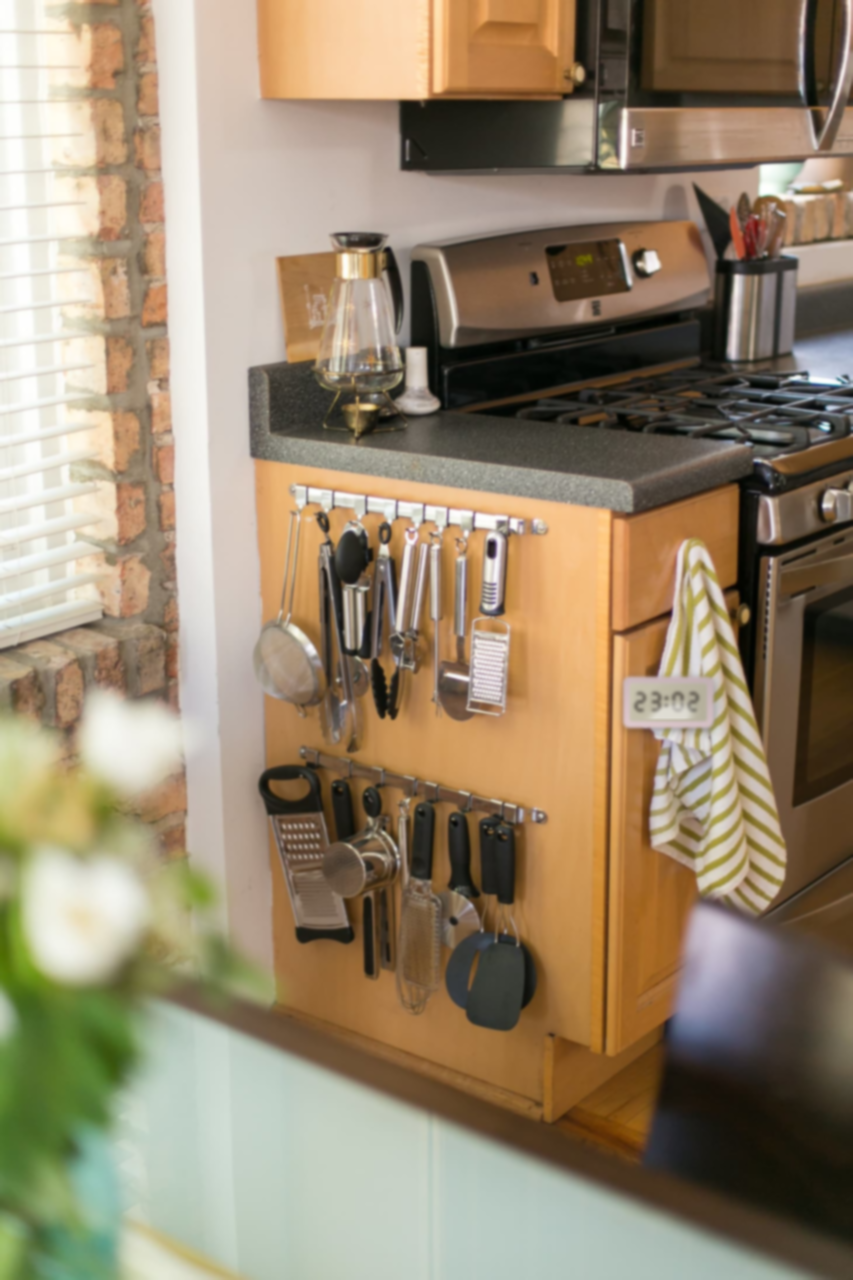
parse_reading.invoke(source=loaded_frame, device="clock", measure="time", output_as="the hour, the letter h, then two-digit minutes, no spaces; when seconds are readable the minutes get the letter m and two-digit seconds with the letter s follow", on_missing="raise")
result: 23h02
